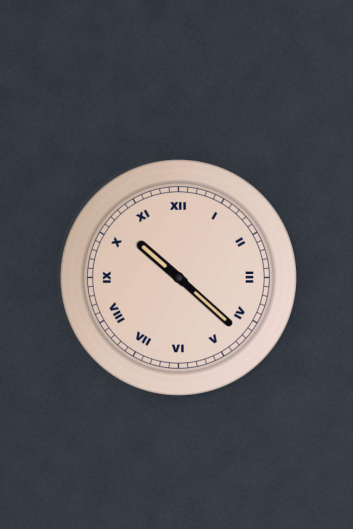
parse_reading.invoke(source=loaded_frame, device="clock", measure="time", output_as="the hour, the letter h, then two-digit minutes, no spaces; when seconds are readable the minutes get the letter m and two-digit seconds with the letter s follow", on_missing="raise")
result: 10h22
